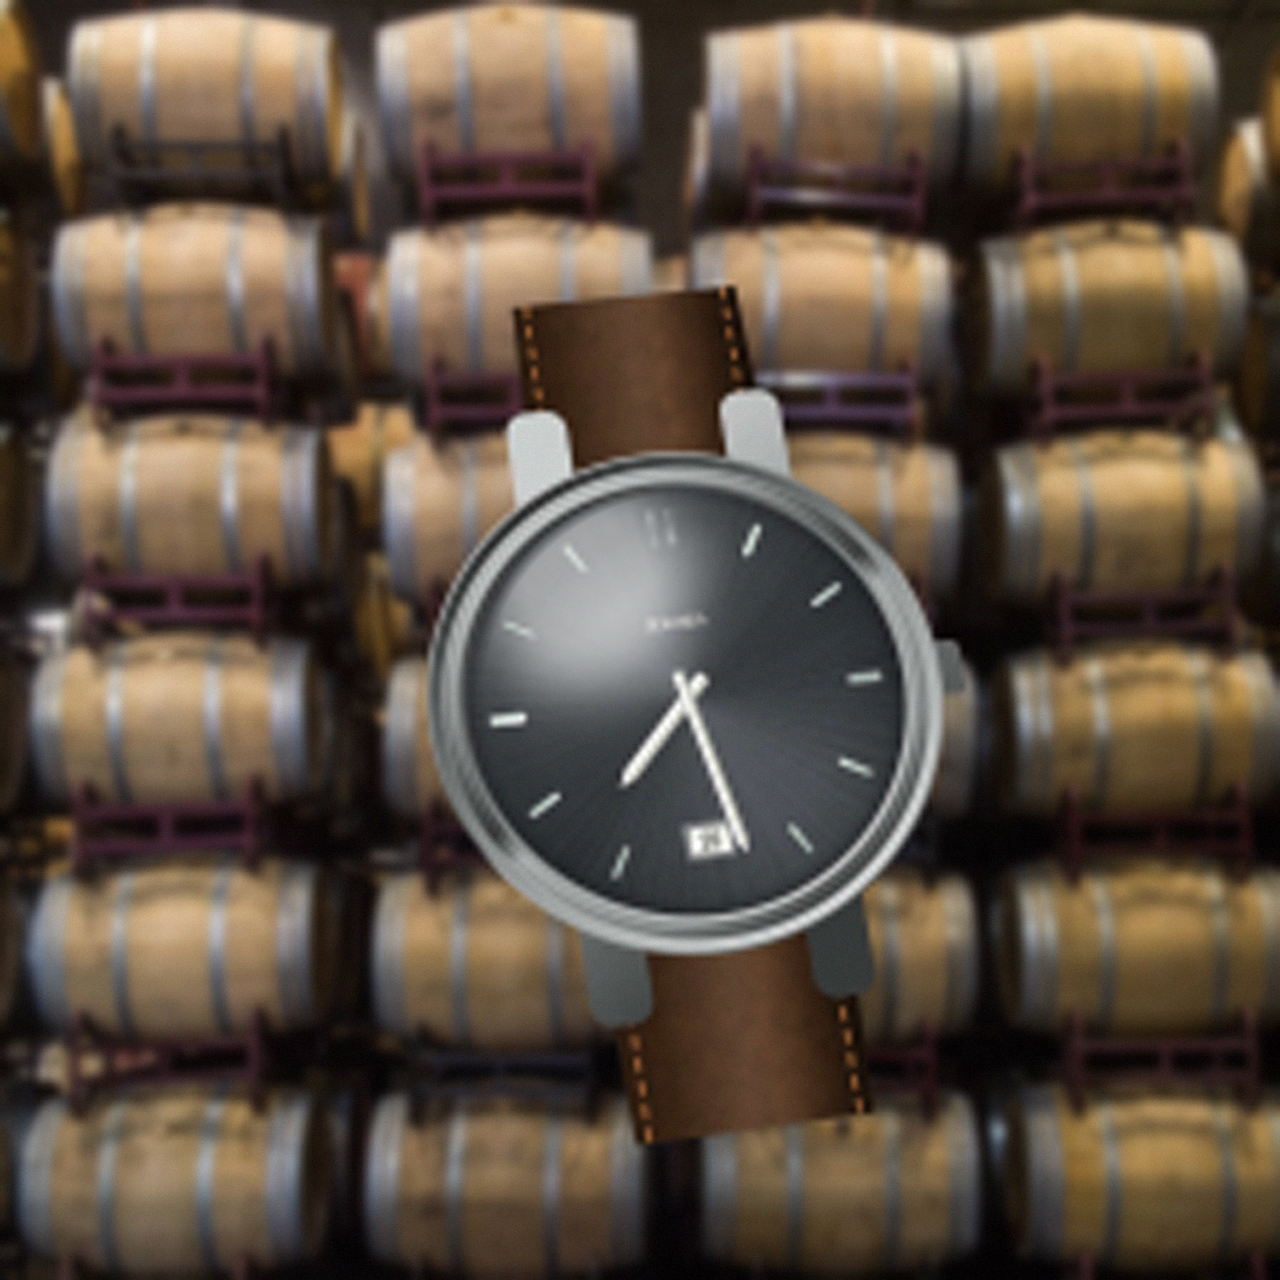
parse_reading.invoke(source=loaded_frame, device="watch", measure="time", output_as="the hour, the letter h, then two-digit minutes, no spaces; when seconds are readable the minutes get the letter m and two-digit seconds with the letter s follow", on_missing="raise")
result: 7h28
